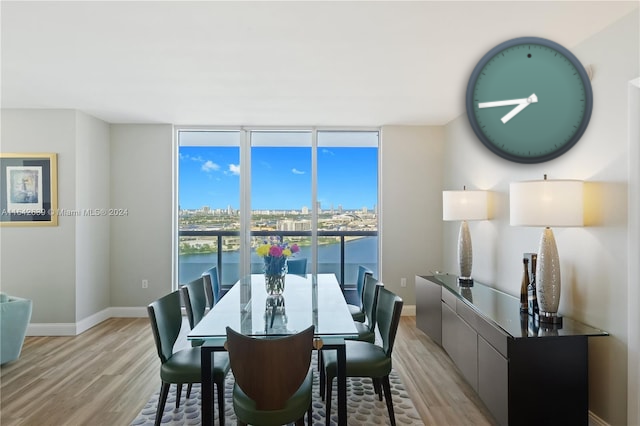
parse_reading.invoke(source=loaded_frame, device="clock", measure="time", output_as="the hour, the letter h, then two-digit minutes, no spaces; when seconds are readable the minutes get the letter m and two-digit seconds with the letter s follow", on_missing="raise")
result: 7h44
